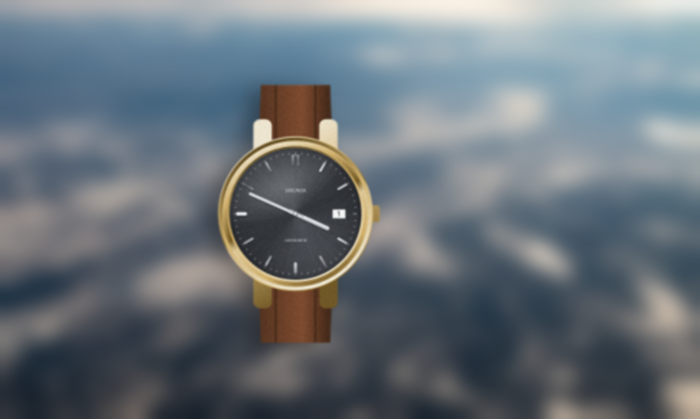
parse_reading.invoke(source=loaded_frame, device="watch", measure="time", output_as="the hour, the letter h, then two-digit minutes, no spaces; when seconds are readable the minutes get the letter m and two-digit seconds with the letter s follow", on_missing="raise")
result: 3h49
